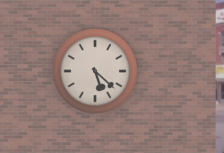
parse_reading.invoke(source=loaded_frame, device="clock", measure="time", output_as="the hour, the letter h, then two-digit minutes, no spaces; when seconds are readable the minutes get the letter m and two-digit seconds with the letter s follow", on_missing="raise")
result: 5h22
